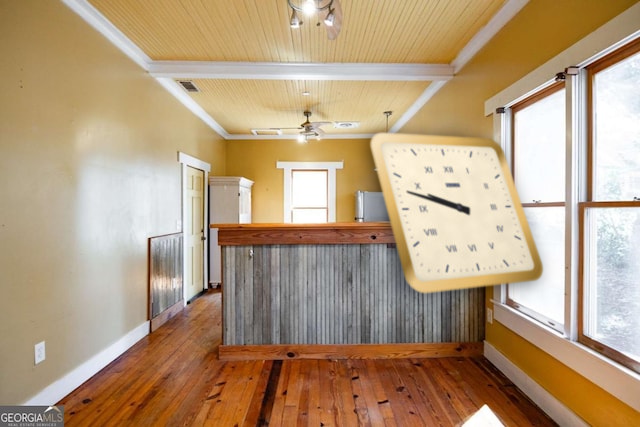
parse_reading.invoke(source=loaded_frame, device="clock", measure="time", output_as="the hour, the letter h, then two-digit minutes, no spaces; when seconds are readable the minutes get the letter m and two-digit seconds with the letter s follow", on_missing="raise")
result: 9h48
